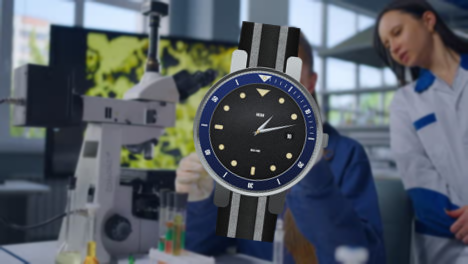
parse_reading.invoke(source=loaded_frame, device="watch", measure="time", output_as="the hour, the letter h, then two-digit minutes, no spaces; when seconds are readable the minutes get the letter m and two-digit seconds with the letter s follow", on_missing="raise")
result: 1h12
